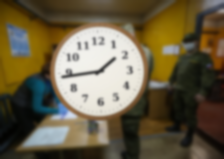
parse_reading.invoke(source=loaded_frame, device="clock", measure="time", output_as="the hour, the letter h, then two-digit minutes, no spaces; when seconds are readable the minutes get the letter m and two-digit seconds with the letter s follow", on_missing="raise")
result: 1h44
